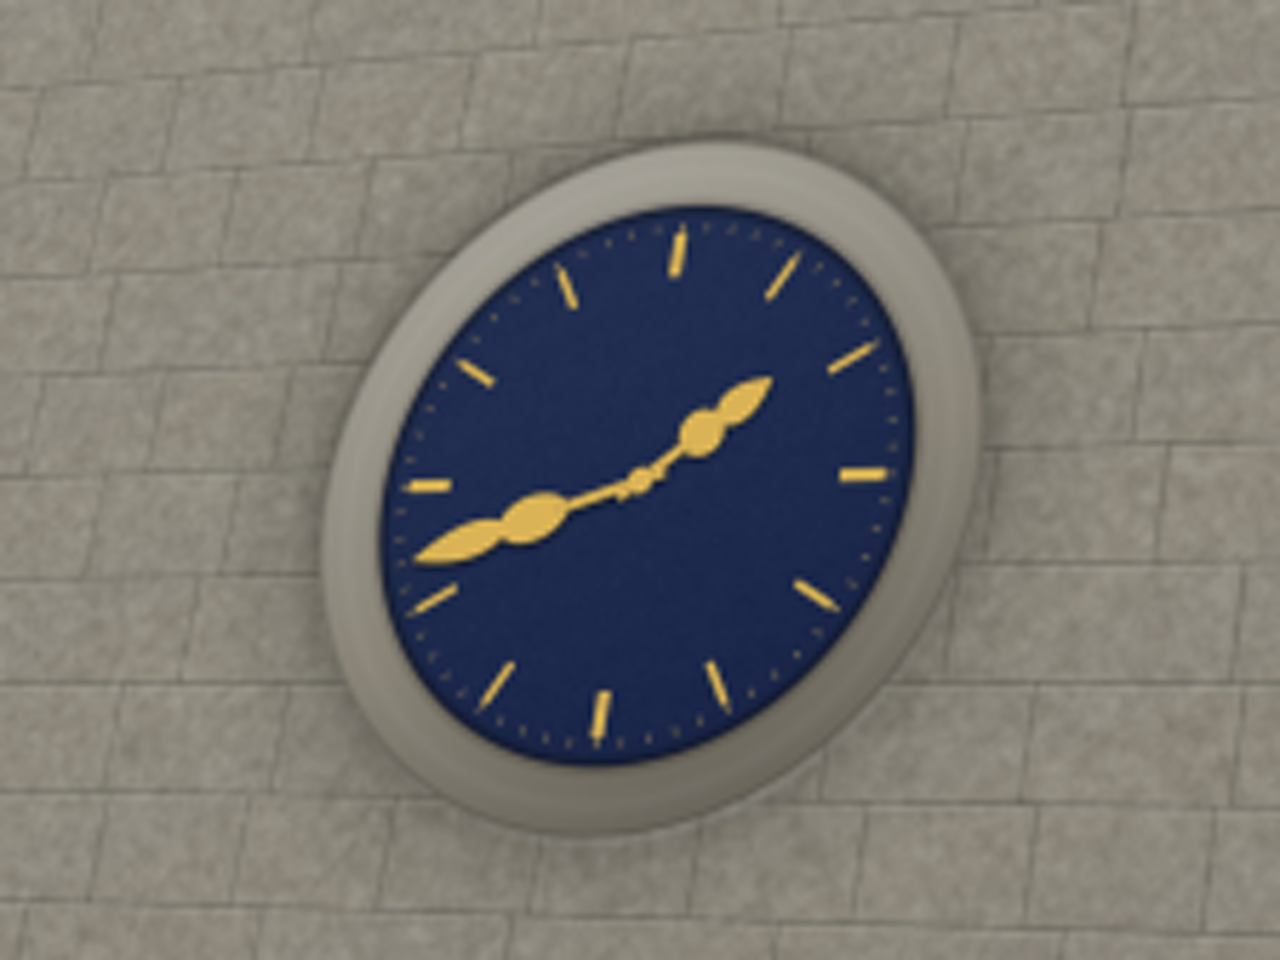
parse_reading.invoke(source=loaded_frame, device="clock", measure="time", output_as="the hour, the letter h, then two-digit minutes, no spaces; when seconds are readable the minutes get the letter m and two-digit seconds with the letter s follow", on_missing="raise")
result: 1h42
